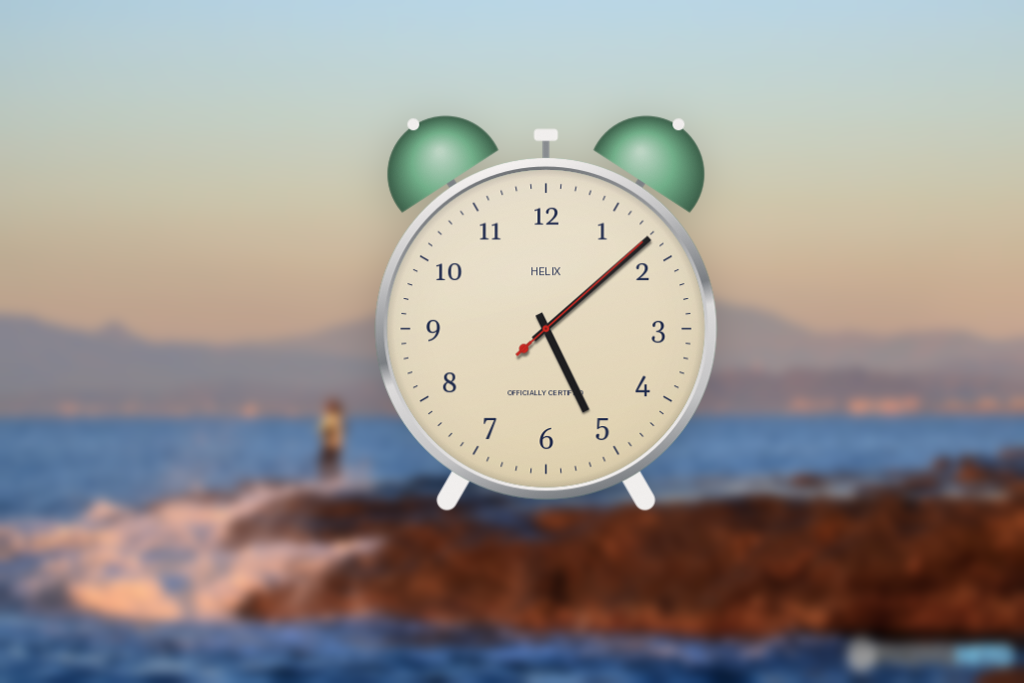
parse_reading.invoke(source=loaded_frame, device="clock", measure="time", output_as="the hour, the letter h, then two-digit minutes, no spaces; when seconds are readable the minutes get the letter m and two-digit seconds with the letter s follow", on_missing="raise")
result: 5h08m08s
